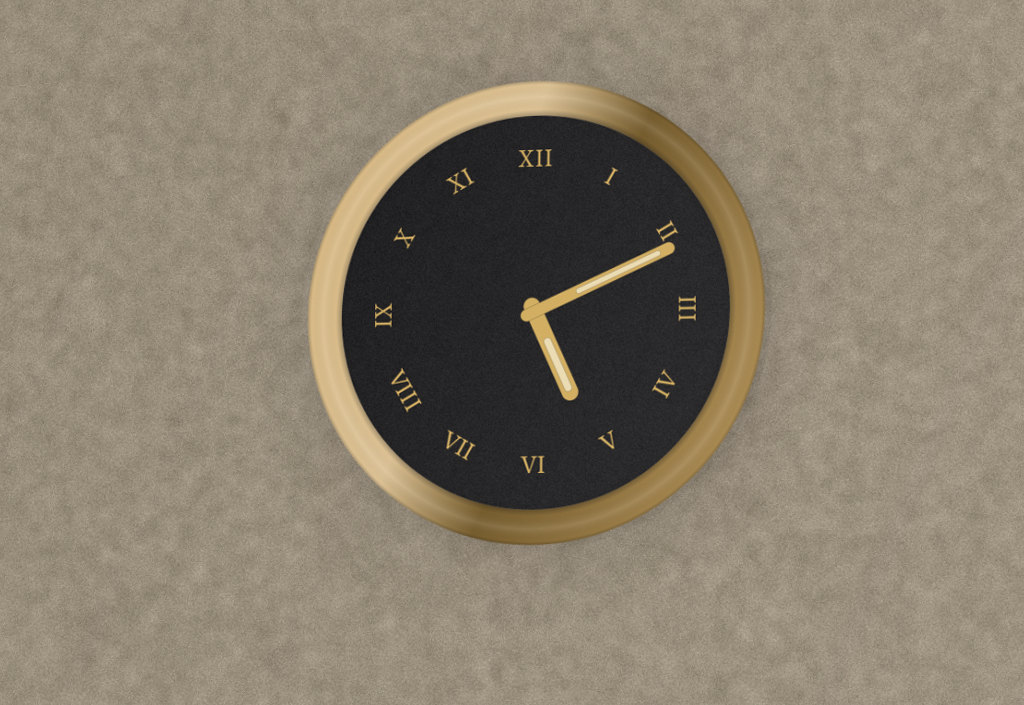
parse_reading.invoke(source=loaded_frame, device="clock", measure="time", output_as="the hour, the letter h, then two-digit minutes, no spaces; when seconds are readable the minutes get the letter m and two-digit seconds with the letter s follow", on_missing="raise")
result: 5h11
